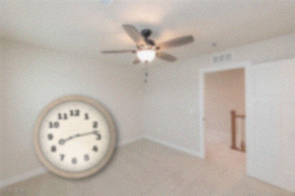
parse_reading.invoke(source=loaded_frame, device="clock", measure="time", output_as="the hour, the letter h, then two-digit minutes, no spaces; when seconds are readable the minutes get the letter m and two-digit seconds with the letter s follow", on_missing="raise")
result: 8h13
